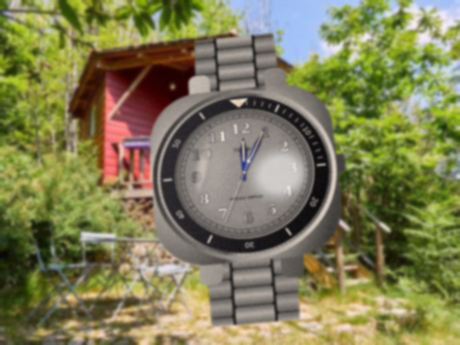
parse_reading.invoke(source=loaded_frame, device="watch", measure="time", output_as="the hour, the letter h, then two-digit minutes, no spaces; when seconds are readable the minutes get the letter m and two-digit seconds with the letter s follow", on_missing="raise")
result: 12h04m34s
